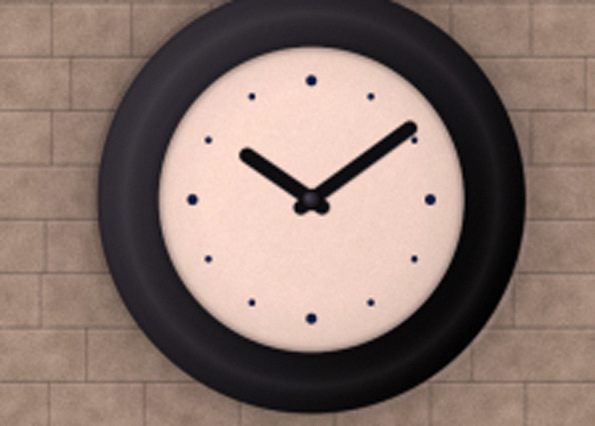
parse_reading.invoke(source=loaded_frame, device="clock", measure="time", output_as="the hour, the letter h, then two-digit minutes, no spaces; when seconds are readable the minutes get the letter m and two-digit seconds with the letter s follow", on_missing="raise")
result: 10h09
